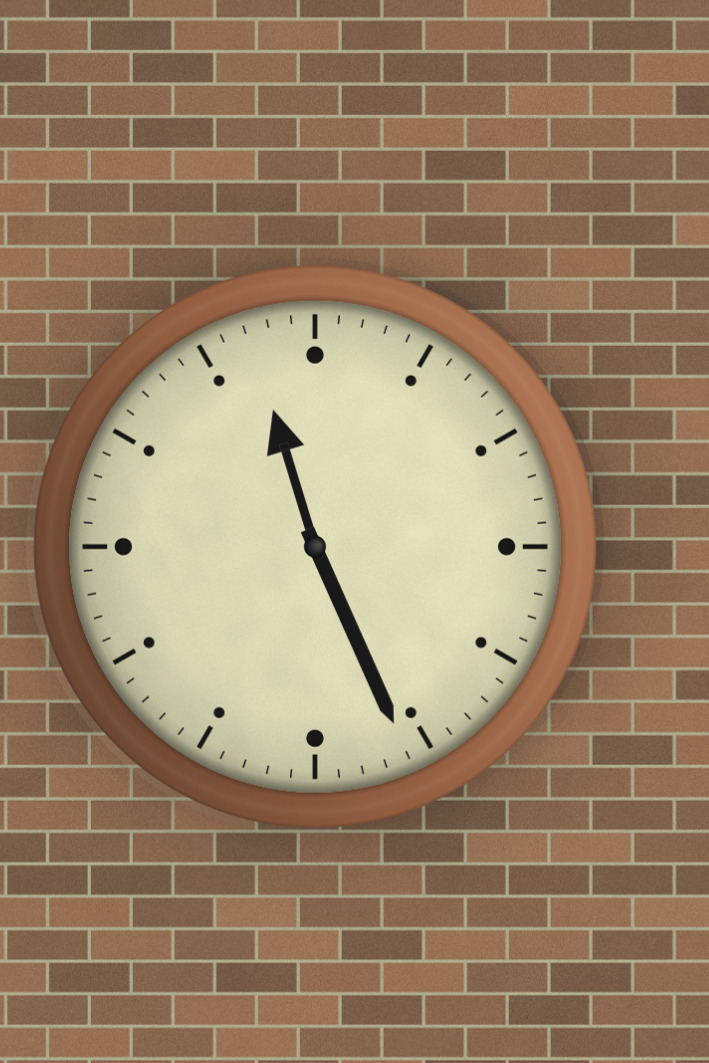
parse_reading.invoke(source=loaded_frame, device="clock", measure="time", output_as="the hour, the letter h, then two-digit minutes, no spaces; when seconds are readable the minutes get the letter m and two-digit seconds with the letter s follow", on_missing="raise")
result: 11h26
